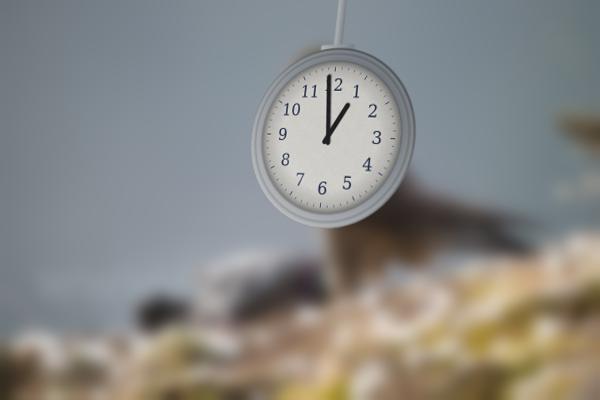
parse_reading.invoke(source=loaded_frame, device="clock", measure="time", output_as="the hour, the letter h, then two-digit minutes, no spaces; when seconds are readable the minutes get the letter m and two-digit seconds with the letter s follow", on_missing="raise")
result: 12h59
